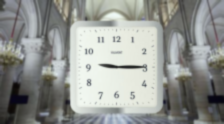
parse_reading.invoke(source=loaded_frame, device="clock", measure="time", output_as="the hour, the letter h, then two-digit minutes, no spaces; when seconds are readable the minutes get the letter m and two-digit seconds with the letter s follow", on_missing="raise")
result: 9h15
